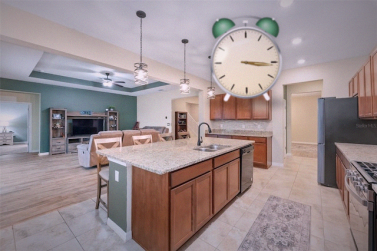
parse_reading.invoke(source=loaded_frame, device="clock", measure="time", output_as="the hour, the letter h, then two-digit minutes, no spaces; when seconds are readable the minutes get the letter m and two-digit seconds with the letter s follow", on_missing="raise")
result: 3h16
